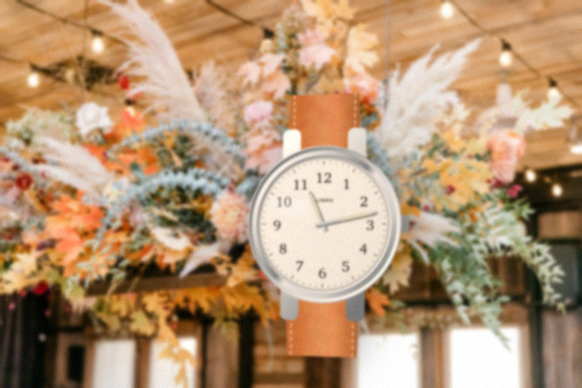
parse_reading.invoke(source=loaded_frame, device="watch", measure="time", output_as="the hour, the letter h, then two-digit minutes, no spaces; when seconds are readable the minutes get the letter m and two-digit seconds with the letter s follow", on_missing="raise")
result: 11h13
